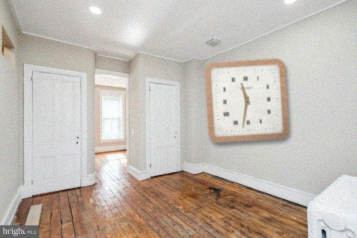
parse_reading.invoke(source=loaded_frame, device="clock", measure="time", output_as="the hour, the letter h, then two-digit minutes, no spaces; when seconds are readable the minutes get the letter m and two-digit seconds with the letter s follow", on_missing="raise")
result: 11h32
